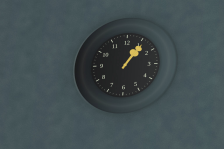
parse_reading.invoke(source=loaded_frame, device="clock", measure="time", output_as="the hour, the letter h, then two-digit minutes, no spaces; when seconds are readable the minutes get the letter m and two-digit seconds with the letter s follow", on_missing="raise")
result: 1h06
